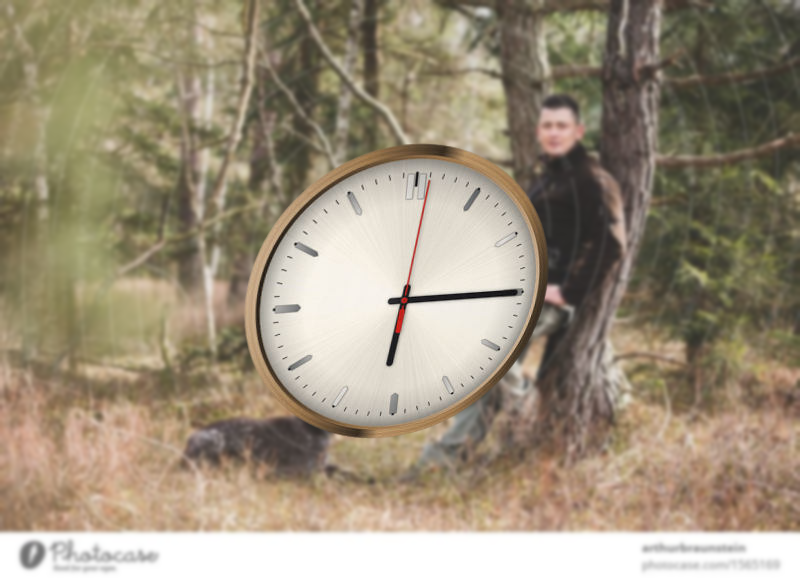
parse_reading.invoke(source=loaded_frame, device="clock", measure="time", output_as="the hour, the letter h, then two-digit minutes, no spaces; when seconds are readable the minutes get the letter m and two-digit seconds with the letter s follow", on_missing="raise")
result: 6h15m01s
